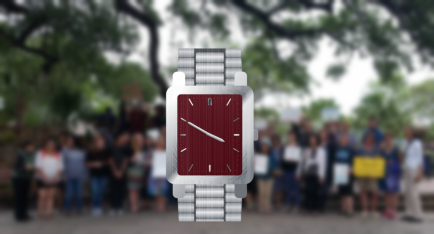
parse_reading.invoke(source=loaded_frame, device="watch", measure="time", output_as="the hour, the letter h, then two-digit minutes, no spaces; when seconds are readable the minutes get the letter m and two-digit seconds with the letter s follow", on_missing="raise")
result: 3h50
